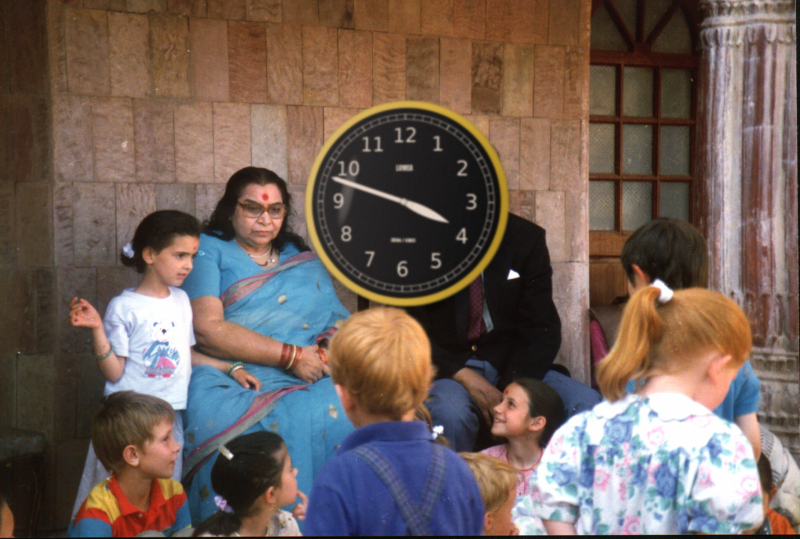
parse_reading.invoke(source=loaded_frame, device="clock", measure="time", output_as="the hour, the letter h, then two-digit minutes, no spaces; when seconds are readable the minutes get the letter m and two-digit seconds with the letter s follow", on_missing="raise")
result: 3h48
